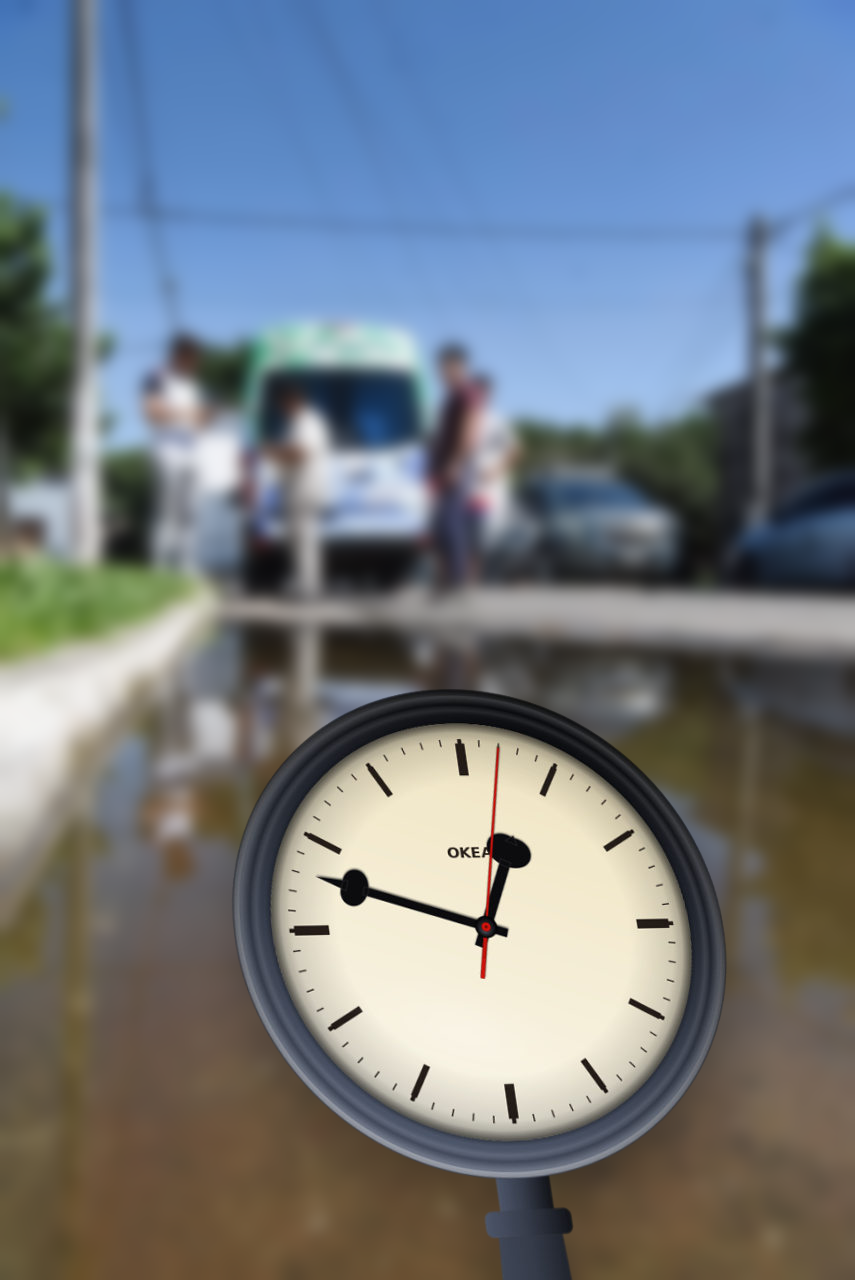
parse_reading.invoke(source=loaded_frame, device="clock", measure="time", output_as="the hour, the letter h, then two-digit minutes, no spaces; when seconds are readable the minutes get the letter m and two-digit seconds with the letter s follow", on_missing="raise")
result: 12h48m02s
